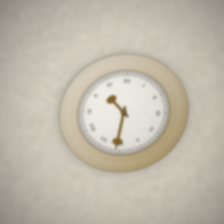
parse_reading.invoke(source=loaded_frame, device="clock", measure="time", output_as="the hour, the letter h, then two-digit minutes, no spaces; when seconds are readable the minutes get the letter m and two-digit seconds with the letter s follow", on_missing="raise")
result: 10h31
